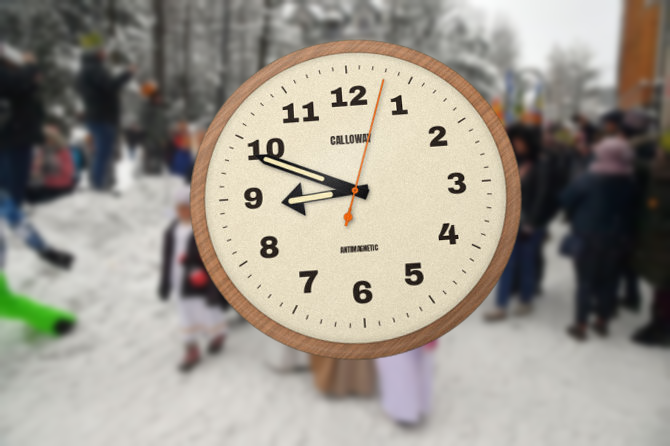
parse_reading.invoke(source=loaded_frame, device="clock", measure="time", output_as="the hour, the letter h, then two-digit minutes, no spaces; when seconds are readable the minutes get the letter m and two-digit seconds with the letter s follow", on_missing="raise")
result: 8h49m03s
